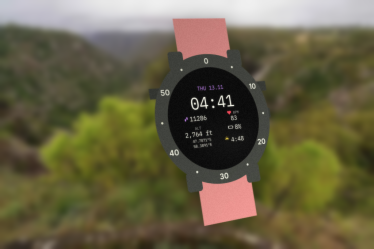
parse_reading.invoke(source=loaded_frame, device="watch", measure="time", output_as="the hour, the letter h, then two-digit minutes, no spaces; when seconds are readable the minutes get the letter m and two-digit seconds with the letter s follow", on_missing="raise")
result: 4h41
